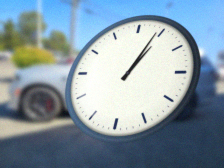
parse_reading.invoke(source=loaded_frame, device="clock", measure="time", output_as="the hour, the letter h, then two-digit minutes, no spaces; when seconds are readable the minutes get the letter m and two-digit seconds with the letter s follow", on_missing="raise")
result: 1h04
